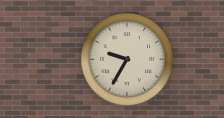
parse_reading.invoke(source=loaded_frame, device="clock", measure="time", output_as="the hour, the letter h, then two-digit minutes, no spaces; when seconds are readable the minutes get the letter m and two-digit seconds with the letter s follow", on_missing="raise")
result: 9h35
